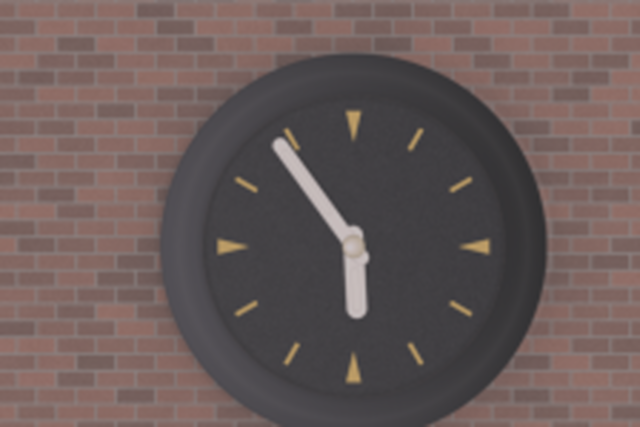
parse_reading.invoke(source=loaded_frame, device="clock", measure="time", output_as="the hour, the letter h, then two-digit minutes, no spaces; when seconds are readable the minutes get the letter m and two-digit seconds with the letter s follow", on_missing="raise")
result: 5h54
